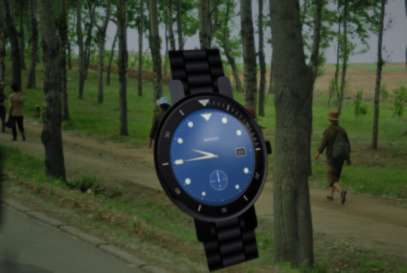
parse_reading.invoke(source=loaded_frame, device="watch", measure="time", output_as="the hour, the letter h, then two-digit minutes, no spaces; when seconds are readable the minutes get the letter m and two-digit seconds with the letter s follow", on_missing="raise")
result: 9h45
